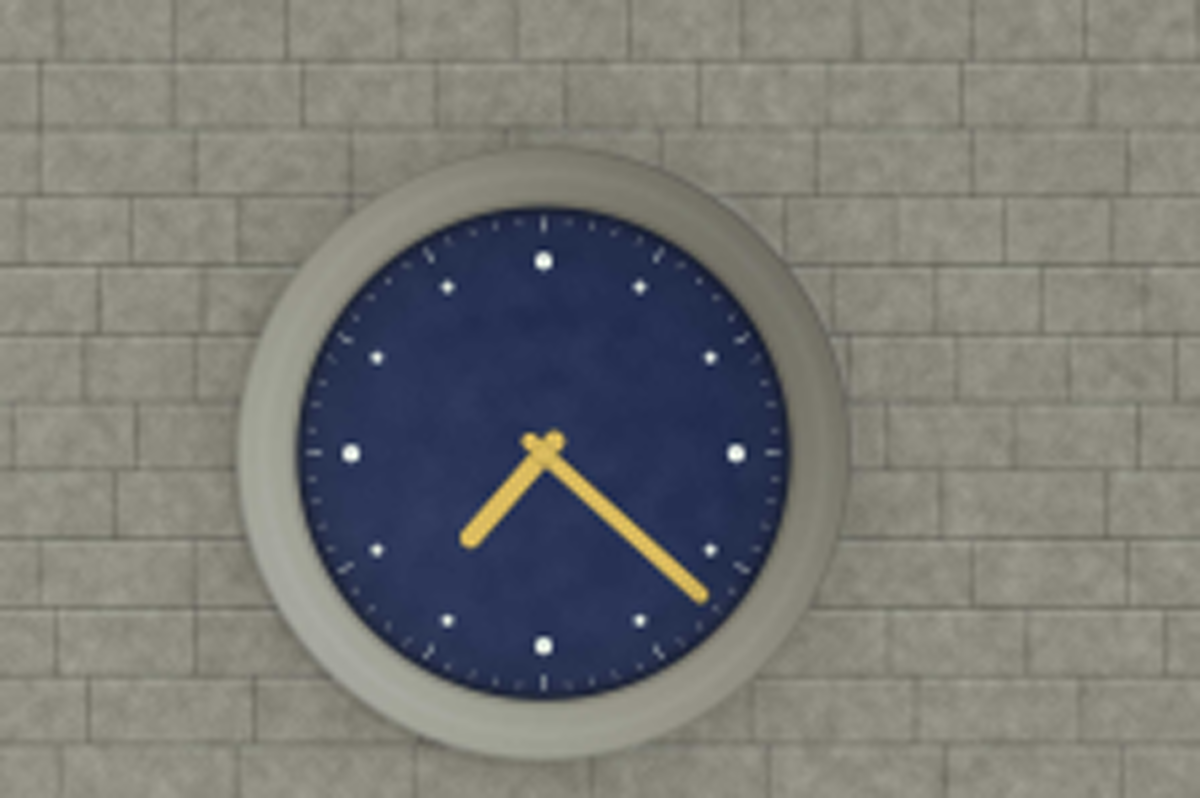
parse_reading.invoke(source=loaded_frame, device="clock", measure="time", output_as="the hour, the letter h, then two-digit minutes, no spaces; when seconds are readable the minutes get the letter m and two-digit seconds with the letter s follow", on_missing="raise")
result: 7h22
